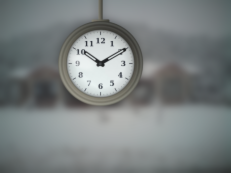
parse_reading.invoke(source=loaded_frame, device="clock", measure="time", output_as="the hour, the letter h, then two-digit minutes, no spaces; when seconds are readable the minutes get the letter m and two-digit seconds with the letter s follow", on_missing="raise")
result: 10h10
